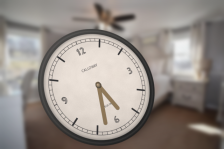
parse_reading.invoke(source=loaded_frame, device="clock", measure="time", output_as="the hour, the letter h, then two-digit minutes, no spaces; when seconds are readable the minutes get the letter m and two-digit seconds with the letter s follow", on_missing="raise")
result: 5h33
